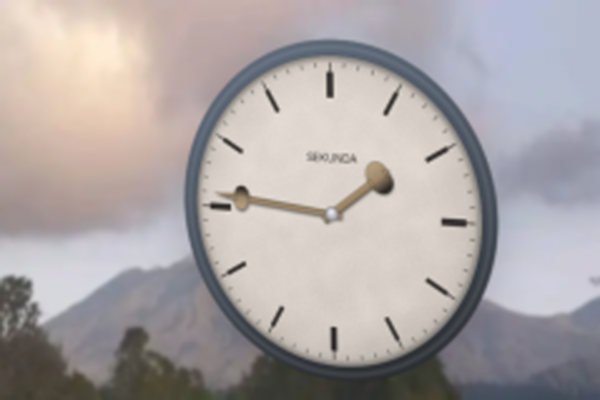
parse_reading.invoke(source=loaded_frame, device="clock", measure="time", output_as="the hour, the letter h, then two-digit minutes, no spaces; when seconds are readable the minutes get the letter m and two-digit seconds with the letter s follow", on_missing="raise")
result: 1h46
